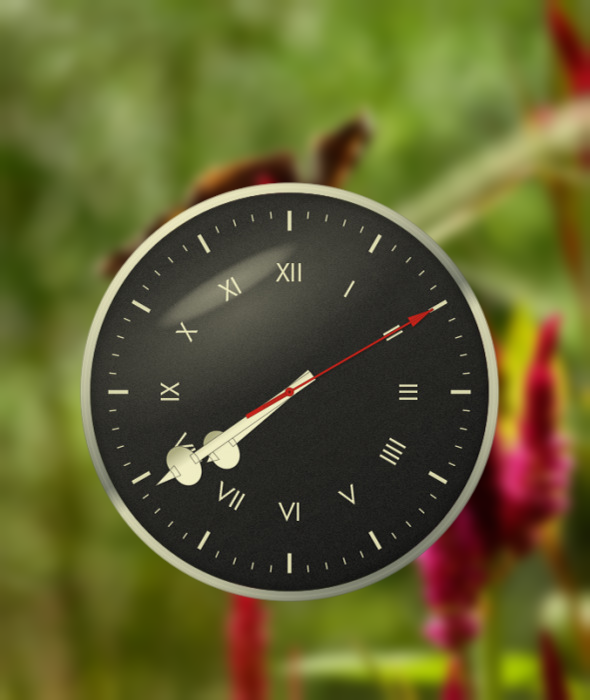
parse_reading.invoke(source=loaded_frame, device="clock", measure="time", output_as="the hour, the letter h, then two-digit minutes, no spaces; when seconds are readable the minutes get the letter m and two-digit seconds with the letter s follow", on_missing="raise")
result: 7h39m10s
